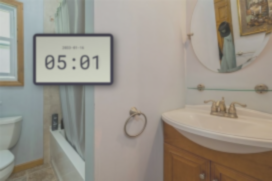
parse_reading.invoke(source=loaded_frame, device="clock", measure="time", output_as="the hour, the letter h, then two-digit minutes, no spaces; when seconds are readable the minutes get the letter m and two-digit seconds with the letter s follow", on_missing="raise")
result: 5h01
